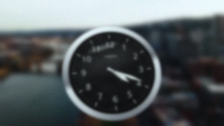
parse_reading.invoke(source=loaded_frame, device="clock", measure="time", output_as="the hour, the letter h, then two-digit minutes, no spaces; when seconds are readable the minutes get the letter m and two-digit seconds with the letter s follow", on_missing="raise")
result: 4h19
